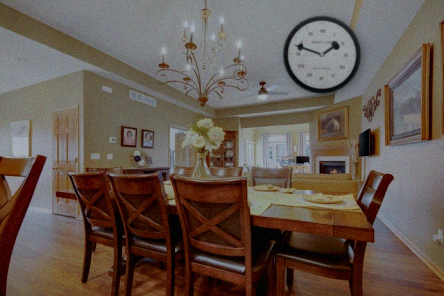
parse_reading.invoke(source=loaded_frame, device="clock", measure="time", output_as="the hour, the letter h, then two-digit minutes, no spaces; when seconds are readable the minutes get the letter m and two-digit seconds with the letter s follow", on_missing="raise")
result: 1h48
